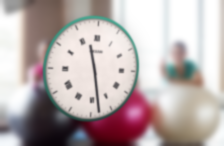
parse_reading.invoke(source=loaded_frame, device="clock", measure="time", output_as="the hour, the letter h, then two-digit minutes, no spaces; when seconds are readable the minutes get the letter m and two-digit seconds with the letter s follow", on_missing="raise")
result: 11h28
